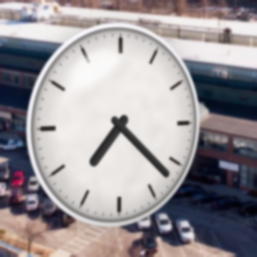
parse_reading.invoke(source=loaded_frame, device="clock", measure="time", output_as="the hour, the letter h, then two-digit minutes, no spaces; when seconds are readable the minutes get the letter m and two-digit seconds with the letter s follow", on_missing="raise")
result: 7h22
